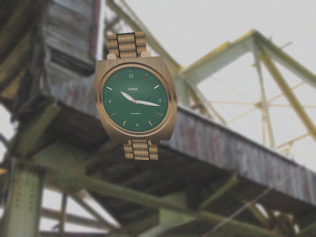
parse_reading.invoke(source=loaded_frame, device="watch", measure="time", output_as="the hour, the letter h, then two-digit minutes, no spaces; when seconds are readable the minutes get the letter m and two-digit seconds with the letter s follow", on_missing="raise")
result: 10h17
